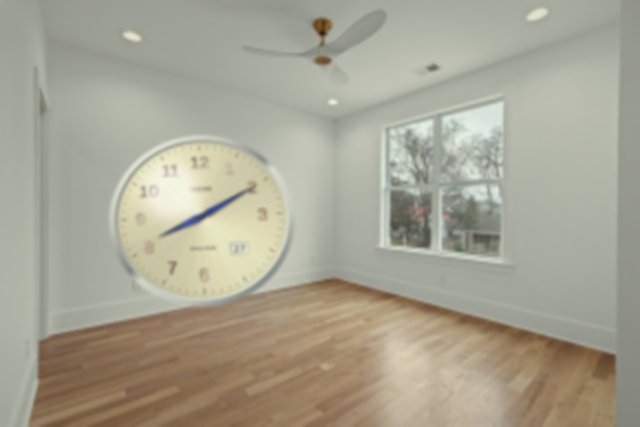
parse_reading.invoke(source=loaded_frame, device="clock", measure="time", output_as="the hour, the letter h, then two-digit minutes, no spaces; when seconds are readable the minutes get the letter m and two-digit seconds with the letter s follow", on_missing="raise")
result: 8h10
